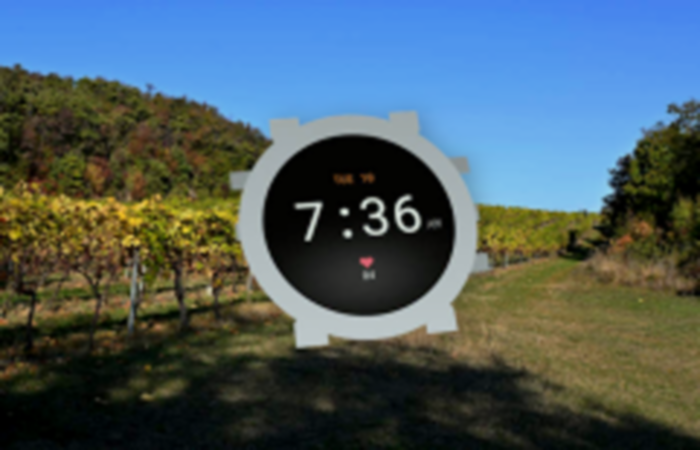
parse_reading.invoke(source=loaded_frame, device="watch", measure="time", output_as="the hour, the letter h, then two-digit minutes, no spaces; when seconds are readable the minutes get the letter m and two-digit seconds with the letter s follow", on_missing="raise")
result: 7h36
